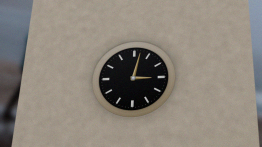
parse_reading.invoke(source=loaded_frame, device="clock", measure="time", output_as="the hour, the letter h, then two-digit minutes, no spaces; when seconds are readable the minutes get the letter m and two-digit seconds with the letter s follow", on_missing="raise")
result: 3h02
